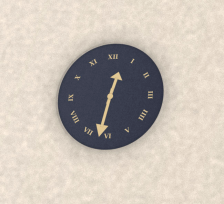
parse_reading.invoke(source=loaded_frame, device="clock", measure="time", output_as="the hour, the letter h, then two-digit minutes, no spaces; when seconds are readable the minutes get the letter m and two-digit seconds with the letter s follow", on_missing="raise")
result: 12h32
